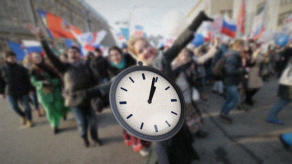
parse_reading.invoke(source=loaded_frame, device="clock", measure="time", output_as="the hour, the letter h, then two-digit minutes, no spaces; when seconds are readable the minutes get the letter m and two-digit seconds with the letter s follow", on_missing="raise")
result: 1h04
